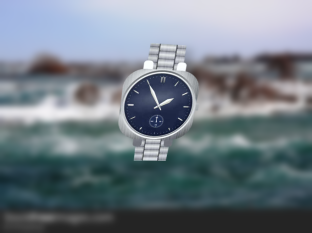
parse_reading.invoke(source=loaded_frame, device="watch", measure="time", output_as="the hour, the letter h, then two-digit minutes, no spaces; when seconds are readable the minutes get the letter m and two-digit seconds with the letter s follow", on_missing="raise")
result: 1h55
